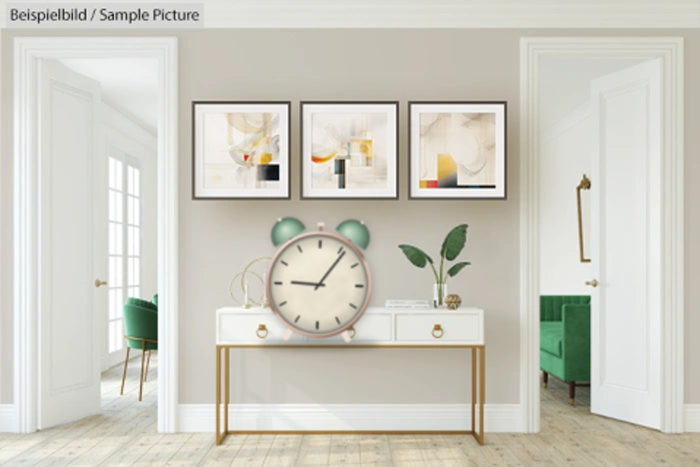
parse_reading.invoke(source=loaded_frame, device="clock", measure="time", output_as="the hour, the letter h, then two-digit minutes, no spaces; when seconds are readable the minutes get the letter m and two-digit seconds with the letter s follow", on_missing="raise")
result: 9h06
